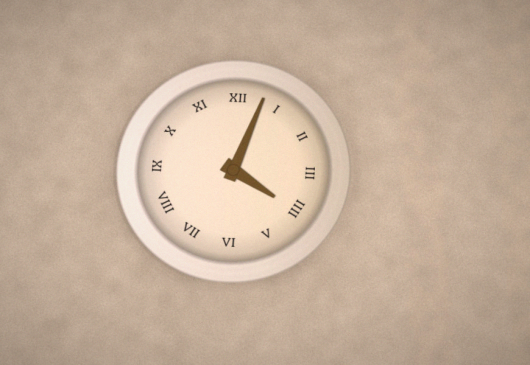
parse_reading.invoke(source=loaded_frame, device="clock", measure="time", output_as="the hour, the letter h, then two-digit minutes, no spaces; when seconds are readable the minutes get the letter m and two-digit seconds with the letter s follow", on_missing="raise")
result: 4h03
